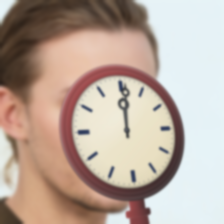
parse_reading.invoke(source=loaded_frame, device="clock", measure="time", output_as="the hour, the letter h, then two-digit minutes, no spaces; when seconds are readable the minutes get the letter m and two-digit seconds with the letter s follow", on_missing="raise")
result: 12h01
